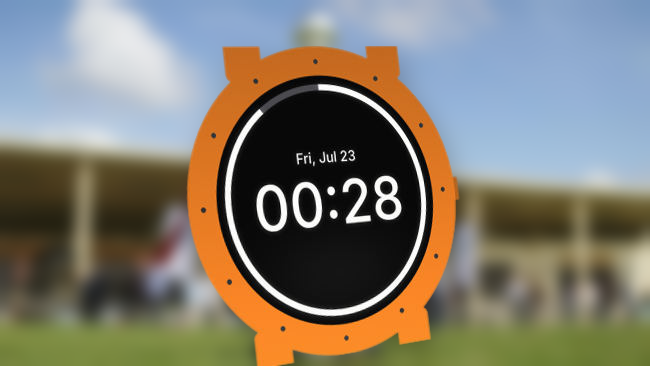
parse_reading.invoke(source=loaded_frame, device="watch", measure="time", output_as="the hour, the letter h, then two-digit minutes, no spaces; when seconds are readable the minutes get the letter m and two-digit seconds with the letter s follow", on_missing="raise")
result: 0h28
